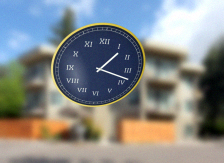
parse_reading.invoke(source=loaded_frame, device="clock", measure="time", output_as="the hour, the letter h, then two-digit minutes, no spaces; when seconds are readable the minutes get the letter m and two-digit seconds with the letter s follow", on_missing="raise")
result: 1h18
